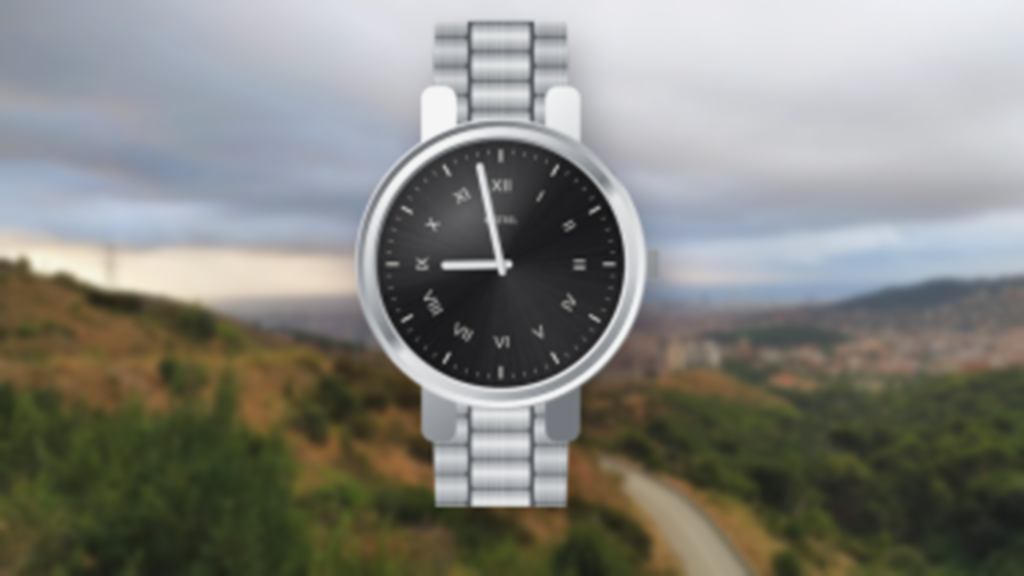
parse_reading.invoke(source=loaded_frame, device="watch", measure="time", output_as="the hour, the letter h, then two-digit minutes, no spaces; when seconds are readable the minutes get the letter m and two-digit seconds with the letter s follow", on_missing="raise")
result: 8h58
